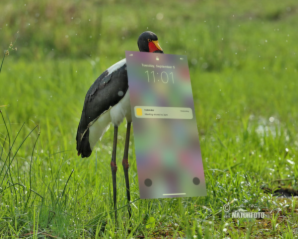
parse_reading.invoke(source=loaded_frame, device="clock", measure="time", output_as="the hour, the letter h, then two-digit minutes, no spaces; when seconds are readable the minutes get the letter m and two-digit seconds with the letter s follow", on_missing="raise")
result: 11h01
